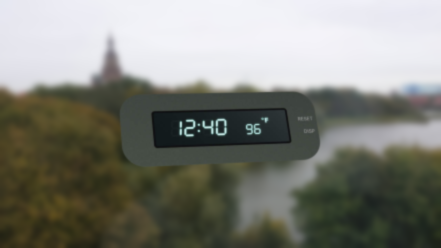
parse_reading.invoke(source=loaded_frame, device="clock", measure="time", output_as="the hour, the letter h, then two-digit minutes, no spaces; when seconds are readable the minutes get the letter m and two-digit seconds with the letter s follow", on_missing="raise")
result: 12h40
